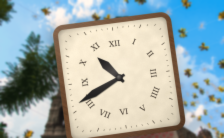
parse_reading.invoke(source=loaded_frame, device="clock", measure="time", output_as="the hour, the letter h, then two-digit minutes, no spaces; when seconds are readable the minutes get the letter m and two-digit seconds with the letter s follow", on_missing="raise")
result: 10h41
